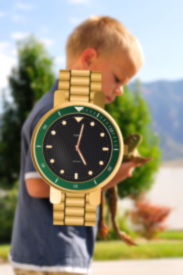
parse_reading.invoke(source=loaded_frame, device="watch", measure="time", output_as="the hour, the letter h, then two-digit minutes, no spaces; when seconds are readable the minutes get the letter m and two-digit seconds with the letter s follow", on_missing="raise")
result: 5h02
